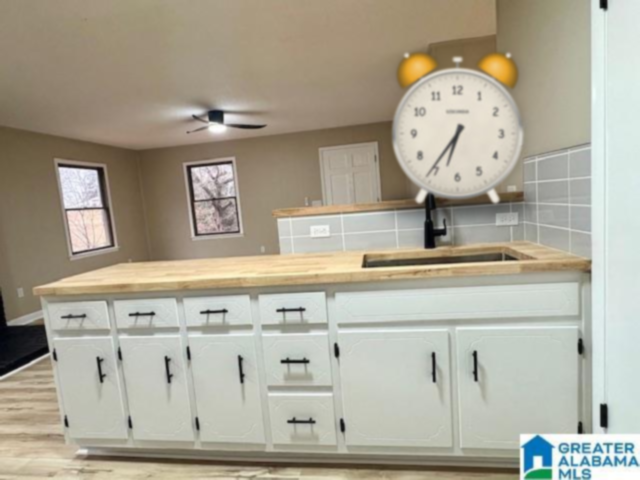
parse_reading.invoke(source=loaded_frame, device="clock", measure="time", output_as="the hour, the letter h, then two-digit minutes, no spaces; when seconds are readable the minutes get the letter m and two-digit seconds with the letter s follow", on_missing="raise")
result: 6h36
